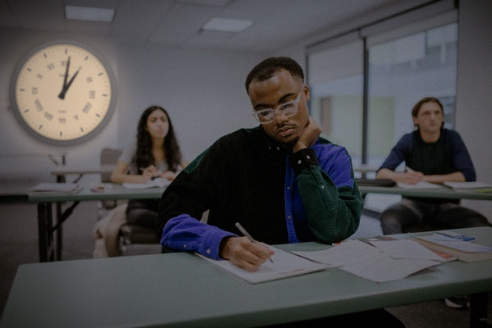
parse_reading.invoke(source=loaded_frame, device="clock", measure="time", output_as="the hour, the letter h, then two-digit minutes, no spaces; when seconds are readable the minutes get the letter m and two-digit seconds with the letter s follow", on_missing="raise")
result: 1h01
